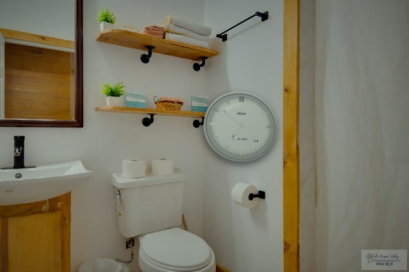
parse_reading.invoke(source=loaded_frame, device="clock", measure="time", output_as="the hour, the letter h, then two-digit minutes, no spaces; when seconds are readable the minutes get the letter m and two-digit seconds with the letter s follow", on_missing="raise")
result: 6h51
